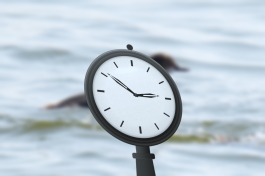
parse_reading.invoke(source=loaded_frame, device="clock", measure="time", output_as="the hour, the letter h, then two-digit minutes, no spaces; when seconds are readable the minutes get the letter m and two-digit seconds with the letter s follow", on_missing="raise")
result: 2h51
